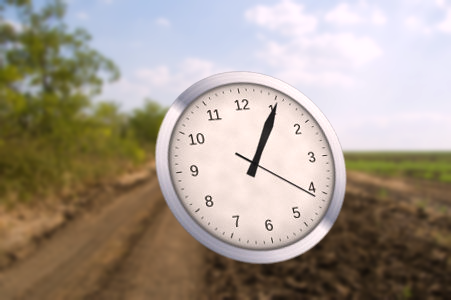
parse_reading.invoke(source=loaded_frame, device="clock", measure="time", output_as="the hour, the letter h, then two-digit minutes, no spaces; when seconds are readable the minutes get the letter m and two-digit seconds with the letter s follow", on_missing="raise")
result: 1h05m21s
